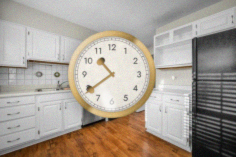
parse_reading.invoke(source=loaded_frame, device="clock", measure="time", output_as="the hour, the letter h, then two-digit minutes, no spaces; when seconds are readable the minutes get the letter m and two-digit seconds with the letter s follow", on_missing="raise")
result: 10h39
